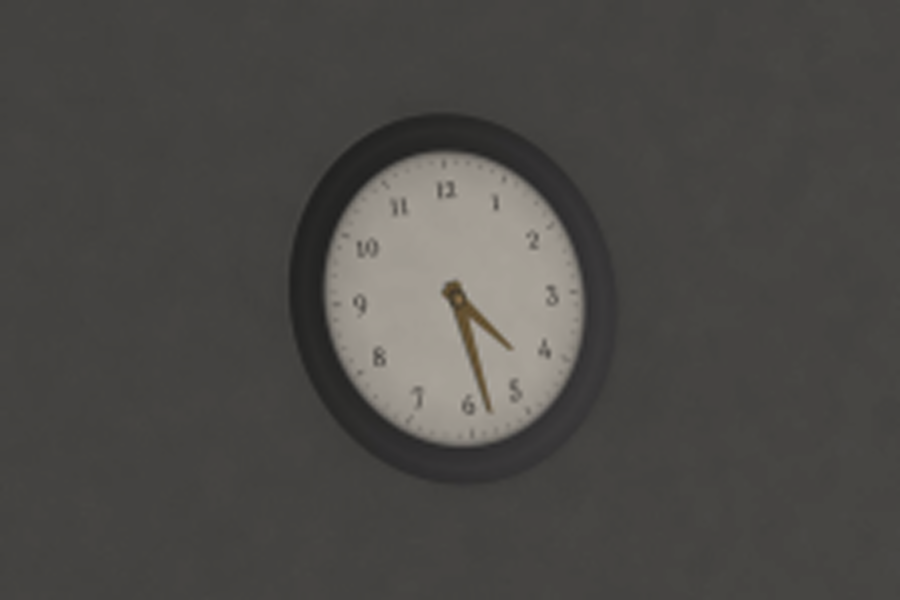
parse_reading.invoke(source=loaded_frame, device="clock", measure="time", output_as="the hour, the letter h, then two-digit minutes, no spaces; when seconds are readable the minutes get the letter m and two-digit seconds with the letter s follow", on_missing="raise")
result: 4h28
